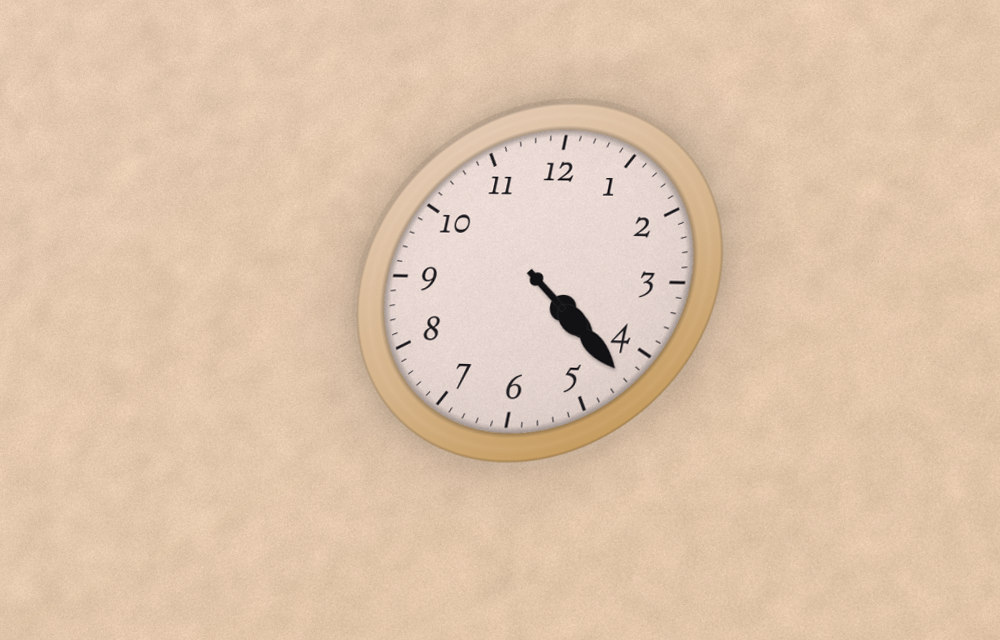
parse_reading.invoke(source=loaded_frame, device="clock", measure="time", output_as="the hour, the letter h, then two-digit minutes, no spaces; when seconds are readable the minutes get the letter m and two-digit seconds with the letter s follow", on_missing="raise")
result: 4h22
